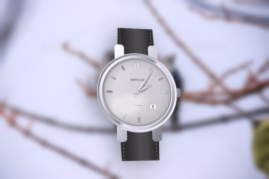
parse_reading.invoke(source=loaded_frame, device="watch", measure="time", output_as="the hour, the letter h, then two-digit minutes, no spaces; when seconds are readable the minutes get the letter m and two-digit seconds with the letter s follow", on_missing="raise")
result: 2h06
